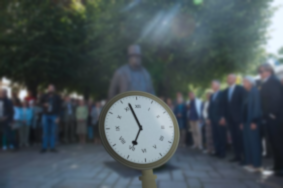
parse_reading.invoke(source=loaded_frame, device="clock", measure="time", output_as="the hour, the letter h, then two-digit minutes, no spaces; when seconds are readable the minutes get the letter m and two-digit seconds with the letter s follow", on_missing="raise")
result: 6h57
